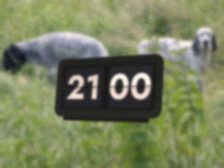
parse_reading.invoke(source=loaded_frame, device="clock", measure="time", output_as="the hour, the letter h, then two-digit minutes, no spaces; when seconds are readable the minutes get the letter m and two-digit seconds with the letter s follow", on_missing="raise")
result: 21h00
